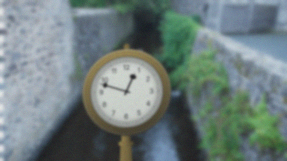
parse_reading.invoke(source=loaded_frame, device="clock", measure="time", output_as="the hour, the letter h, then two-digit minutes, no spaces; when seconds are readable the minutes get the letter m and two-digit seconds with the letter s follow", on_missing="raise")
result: 12h48
